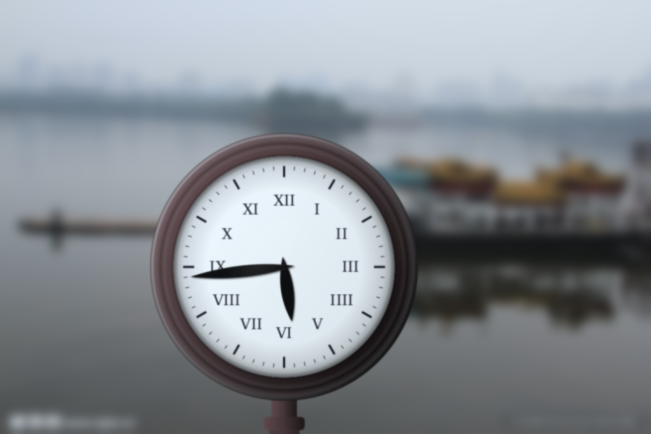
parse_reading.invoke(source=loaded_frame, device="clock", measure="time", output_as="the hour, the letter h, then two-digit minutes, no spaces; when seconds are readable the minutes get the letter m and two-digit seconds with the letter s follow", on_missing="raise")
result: 5h44
